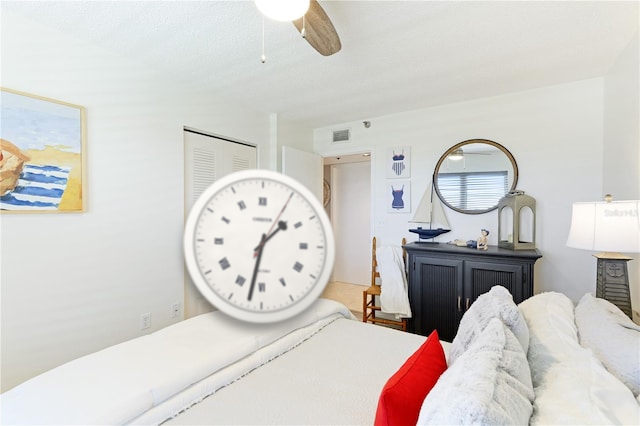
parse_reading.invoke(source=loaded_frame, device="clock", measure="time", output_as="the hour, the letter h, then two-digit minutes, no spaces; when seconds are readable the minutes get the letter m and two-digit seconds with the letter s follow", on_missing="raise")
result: 1h32m05s
